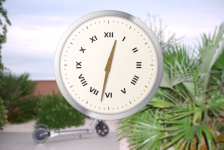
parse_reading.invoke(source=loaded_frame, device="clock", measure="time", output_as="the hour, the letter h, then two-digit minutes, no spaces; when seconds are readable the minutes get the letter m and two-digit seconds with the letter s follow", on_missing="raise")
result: 12h32
